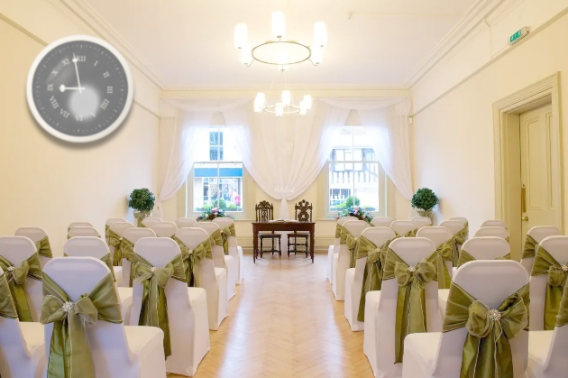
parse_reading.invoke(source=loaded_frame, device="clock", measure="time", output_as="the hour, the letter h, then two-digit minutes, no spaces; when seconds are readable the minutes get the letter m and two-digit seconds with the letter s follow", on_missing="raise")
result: 8h58
